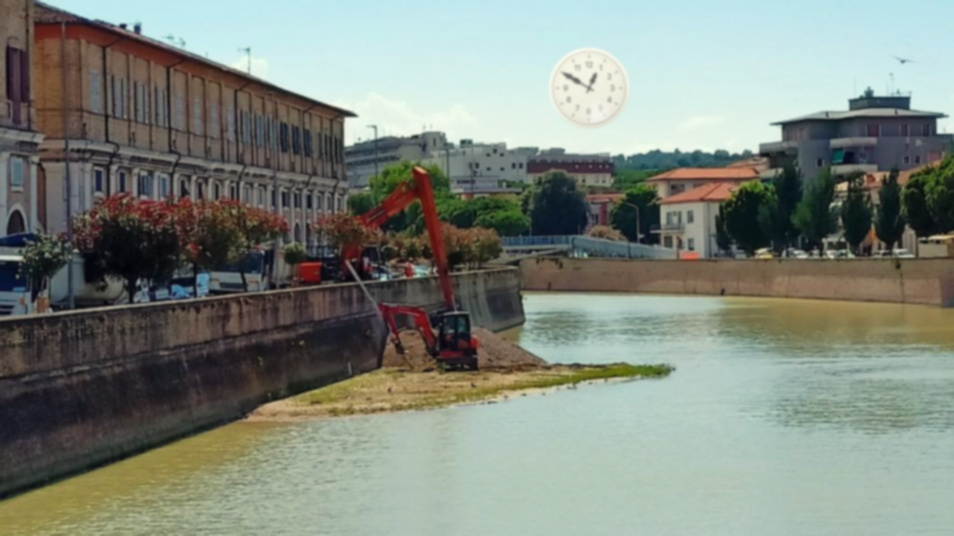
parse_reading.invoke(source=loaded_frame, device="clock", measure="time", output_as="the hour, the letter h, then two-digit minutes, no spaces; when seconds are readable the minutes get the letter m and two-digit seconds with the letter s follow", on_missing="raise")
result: 12h50
